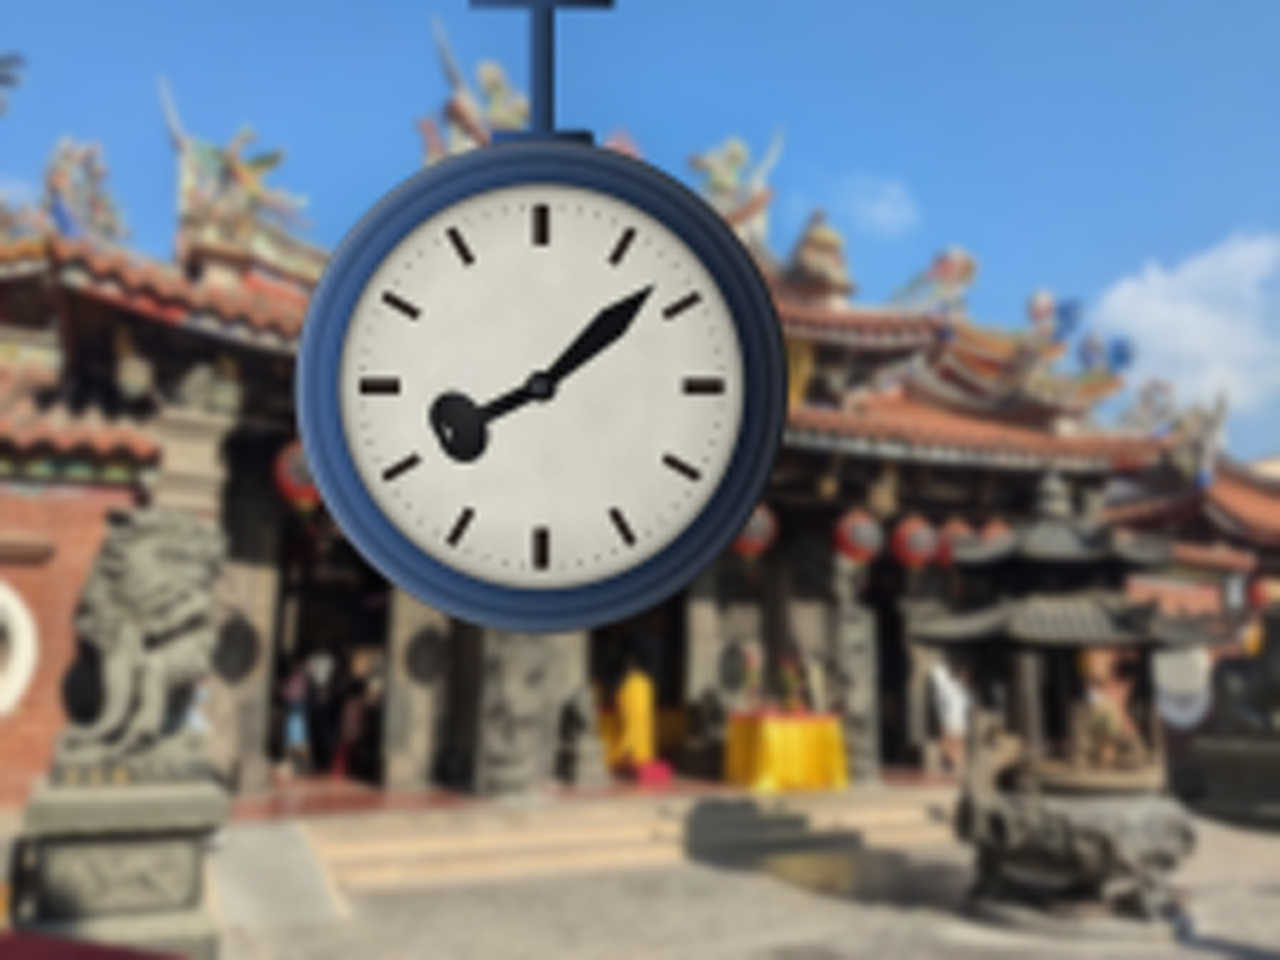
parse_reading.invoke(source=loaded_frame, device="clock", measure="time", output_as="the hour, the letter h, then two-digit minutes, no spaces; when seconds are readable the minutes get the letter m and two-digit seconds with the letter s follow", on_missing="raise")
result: 8h08
